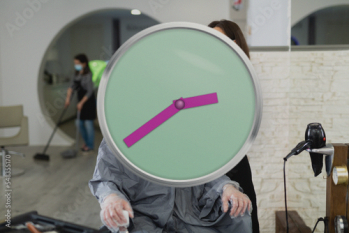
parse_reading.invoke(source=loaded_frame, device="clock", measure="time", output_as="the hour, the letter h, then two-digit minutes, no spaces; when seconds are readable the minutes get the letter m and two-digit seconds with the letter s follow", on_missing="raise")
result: 2h39
